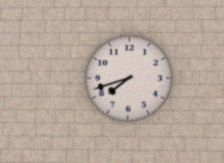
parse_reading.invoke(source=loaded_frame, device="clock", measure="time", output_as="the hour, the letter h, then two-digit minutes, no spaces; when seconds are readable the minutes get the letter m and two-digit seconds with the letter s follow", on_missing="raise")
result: 7h42
